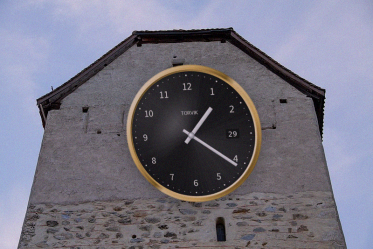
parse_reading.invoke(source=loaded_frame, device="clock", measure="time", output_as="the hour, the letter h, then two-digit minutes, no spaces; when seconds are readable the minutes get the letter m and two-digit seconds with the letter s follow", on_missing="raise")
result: 1h21
